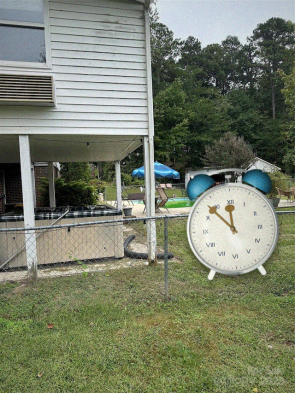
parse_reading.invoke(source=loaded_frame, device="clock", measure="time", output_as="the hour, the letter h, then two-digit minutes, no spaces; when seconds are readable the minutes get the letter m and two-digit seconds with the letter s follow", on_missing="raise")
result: 11h53
